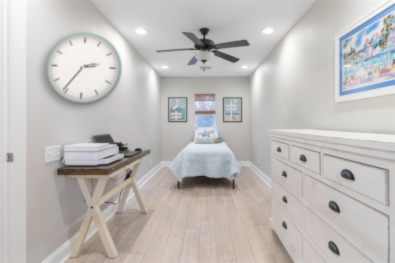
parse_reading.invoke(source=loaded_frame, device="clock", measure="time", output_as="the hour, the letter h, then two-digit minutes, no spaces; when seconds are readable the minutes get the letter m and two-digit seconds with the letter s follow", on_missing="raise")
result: 2h36
